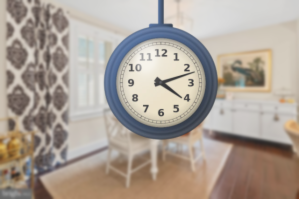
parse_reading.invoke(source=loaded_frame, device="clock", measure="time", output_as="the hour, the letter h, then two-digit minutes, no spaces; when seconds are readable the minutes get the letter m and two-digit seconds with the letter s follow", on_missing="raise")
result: 4h12
